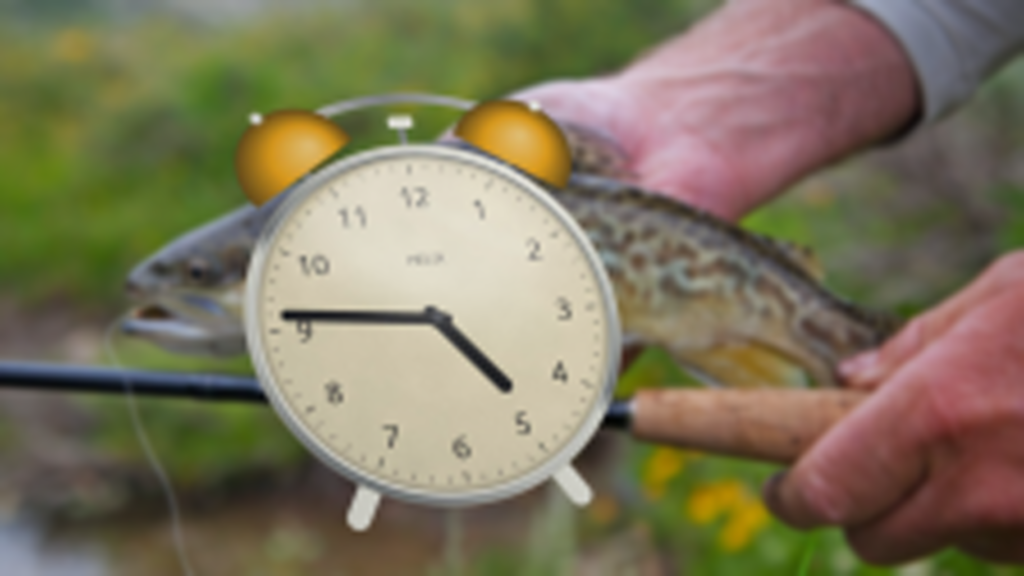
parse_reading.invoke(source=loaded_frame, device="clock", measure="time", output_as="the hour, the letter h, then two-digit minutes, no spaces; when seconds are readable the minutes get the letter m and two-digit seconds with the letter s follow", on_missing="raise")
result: 4h46
